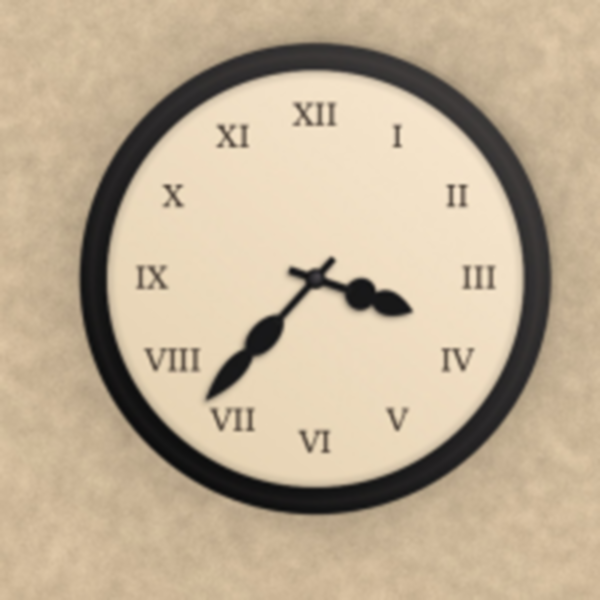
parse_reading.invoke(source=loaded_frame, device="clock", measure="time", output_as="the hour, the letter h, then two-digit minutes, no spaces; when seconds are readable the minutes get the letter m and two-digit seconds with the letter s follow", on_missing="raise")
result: 3h37
